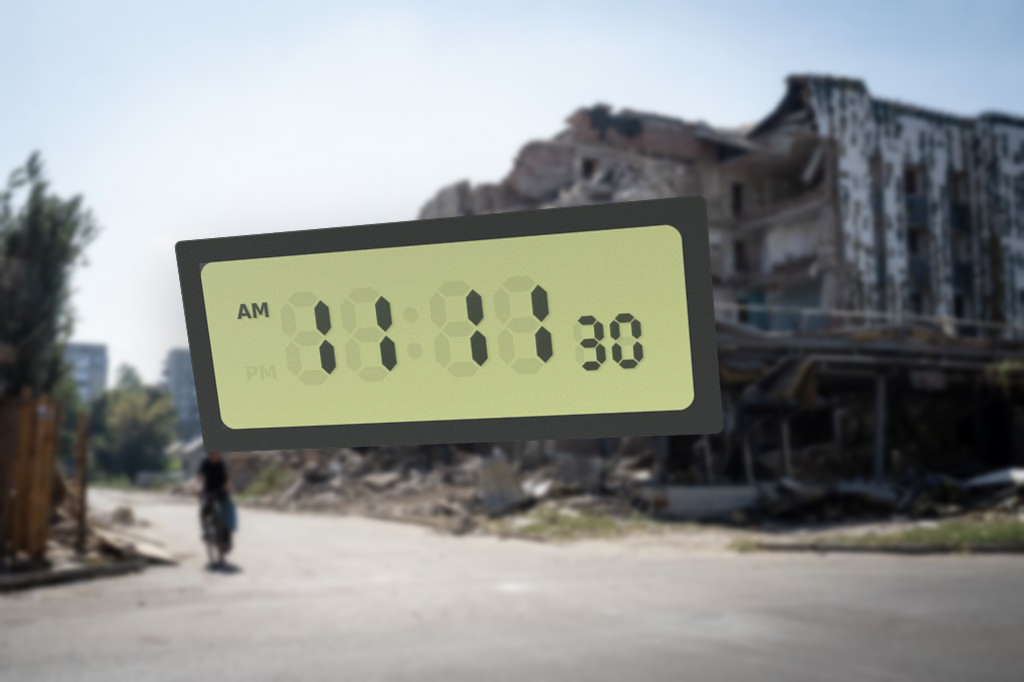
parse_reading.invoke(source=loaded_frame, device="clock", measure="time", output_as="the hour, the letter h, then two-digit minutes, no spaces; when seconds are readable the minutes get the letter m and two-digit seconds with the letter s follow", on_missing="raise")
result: 11h11m30s
